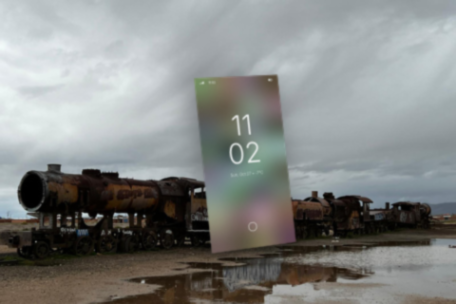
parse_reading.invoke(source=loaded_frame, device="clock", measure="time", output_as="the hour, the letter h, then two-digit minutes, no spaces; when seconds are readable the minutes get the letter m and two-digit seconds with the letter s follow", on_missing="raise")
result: 11h02
